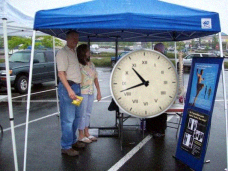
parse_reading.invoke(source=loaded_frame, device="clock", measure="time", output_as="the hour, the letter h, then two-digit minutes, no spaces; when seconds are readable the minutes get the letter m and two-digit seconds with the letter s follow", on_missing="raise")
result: 10h42
